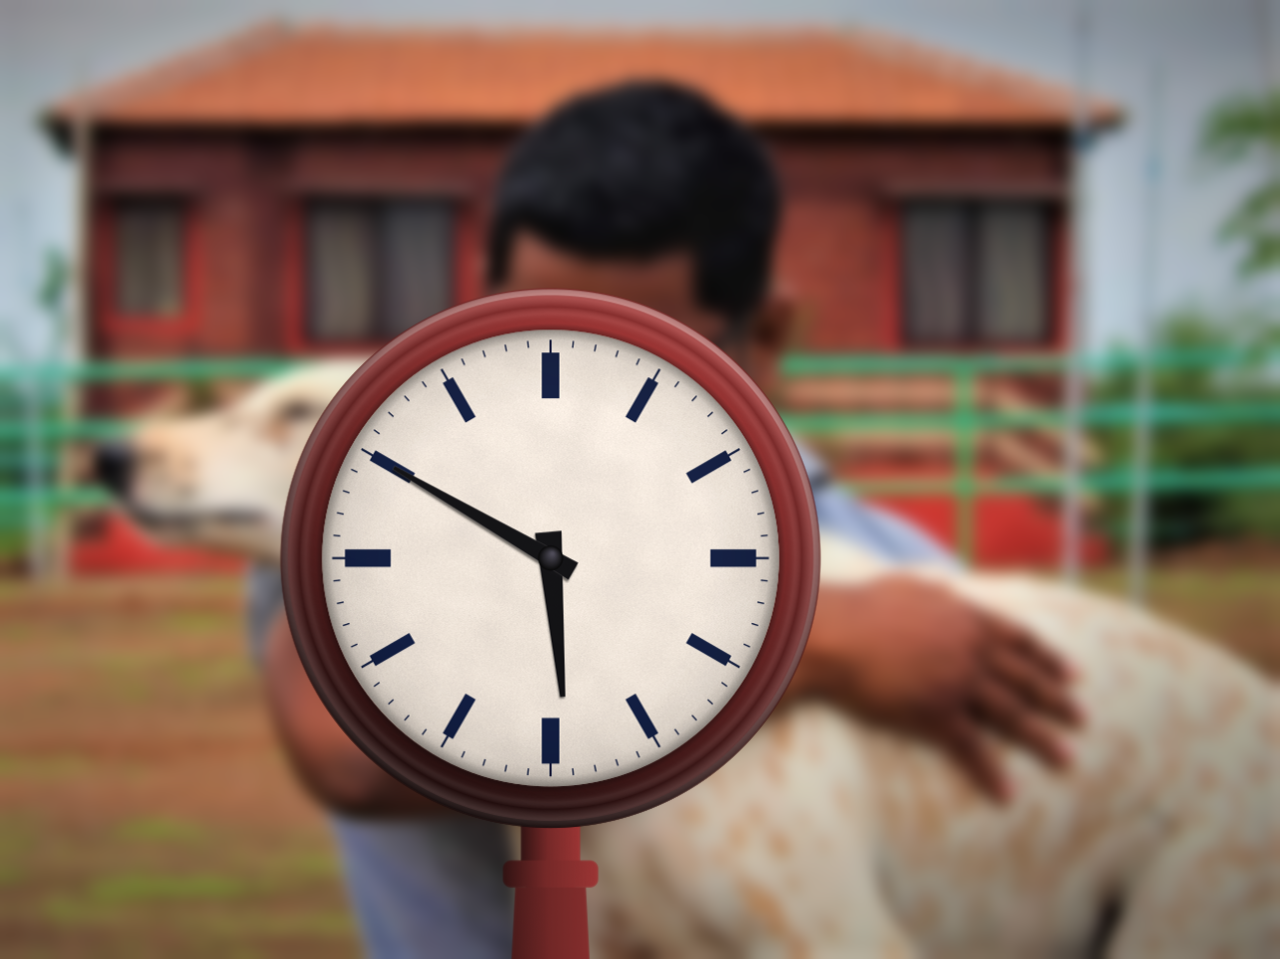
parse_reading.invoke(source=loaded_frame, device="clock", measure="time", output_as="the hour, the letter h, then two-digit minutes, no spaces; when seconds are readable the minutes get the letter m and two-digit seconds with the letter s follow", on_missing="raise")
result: 5h50
